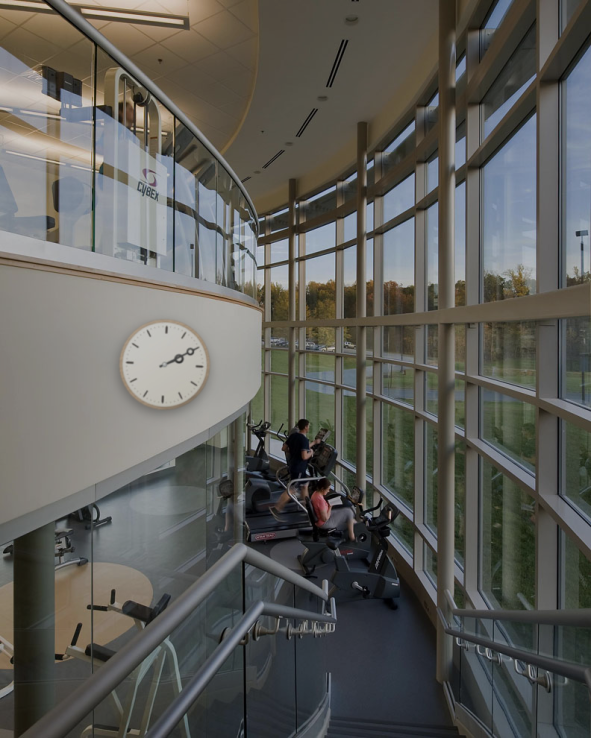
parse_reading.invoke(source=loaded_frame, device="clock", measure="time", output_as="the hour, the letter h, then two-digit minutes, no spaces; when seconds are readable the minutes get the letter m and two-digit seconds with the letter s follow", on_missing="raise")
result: 2h10
